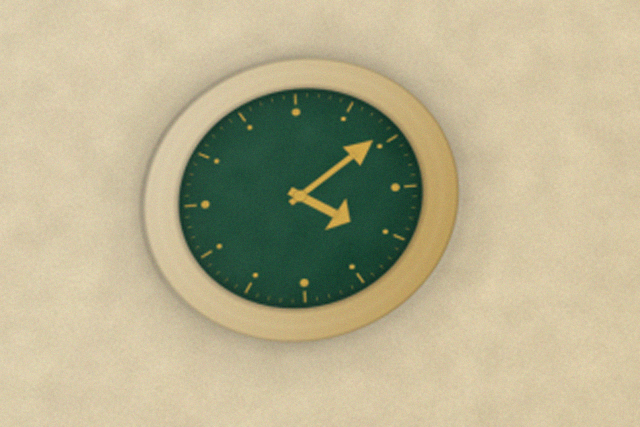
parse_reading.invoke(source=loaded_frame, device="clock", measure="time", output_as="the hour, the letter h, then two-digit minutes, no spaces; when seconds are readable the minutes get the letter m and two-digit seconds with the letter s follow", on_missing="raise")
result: 4h09
